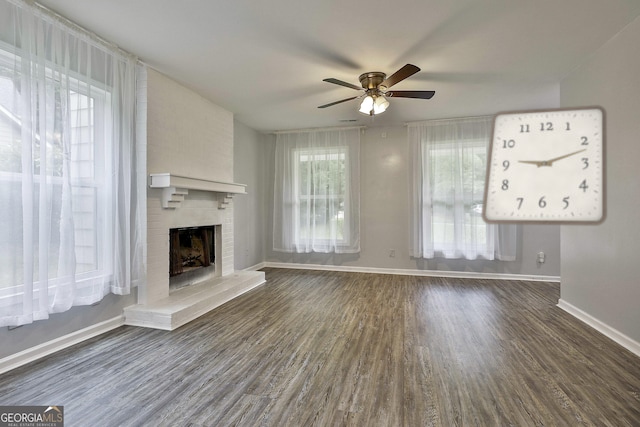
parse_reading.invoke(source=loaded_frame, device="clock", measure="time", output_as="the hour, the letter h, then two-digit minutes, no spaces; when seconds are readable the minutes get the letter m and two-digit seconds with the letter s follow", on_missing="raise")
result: 9h12
